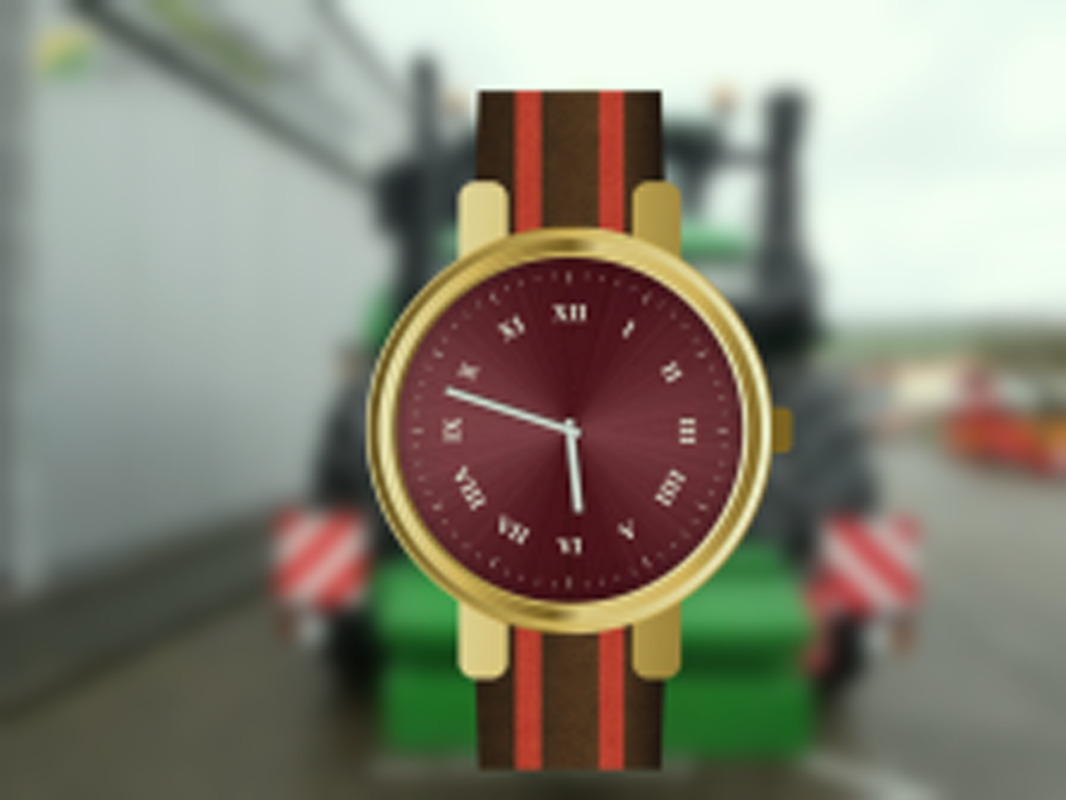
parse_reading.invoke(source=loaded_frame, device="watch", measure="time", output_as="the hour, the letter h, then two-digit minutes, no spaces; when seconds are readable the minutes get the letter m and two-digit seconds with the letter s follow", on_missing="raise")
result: 5h48
